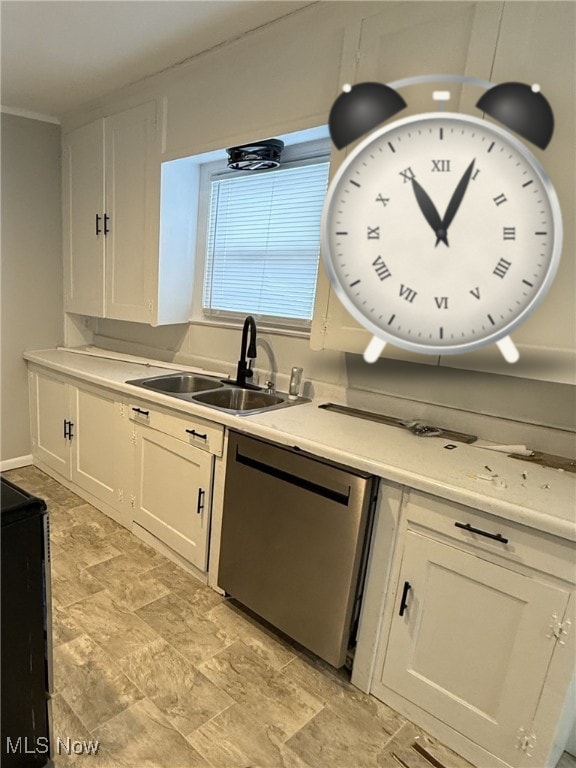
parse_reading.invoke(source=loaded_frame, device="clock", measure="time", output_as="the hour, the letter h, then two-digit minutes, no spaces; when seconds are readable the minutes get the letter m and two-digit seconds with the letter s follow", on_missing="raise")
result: 11h04
